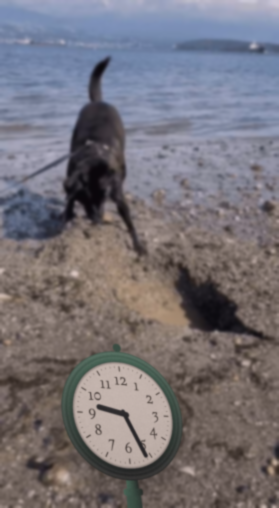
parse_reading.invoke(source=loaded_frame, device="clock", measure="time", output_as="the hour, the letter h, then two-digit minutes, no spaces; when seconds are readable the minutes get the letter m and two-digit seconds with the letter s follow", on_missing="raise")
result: 9h26
